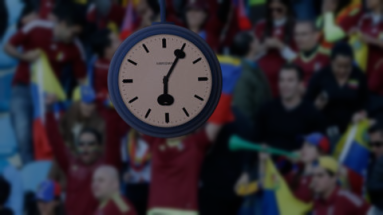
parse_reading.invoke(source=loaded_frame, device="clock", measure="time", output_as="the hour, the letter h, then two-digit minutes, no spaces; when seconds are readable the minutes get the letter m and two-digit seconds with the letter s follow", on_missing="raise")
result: 6h05
